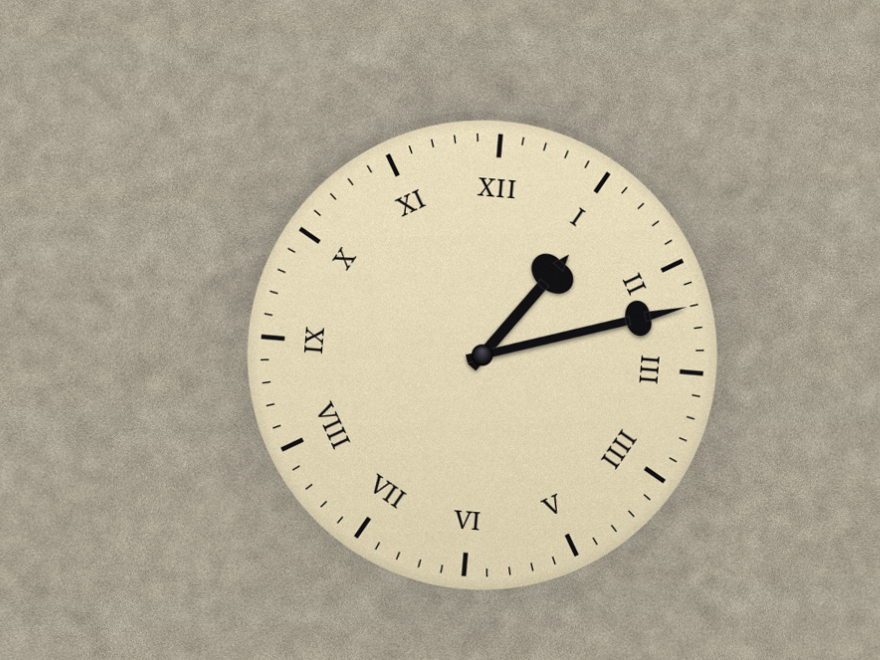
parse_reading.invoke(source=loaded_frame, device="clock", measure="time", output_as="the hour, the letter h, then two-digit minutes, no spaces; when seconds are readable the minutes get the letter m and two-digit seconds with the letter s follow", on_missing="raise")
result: 1h12
